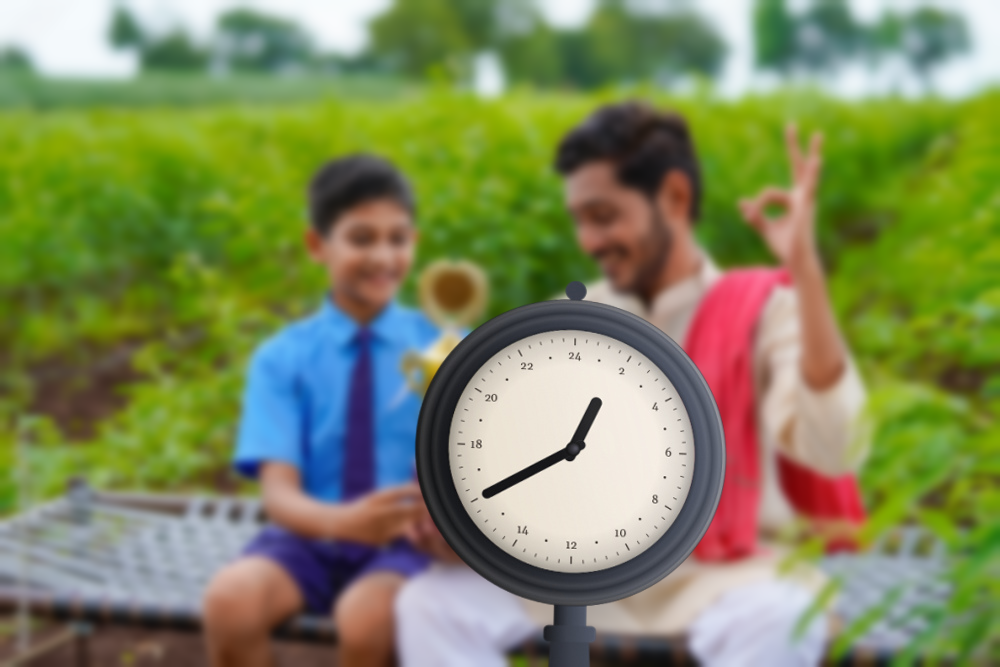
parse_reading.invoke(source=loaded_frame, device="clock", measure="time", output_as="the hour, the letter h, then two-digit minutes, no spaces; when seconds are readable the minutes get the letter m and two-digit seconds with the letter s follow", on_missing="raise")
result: 1h40
